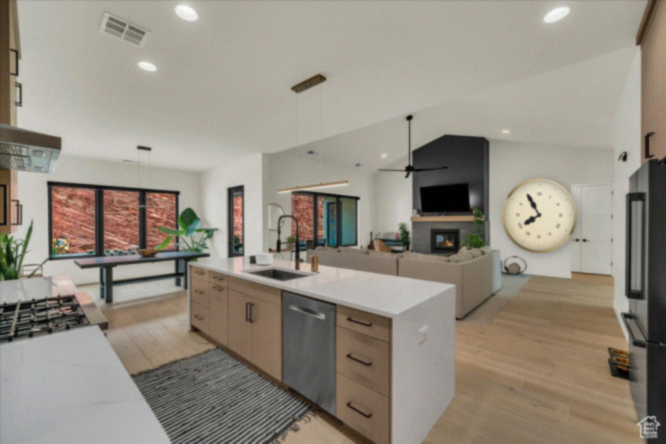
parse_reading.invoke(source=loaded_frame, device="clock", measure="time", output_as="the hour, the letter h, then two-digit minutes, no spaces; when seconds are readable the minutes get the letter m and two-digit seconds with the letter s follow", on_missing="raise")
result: 7h55
